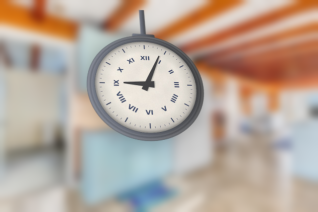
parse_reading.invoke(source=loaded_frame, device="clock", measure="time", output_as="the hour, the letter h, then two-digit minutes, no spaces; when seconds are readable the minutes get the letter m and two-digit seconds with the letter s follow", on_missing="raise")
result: 9h04
